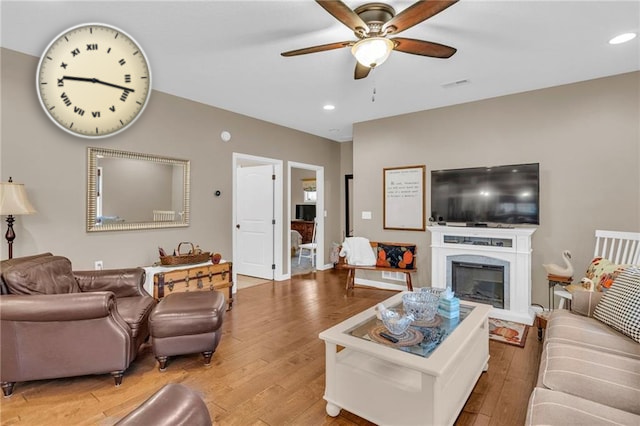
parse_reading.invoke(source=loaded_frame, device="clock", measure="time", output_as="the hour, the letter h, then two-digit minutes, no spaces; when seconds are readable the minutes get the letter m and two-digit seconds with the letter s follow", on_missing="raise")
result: 9h18
